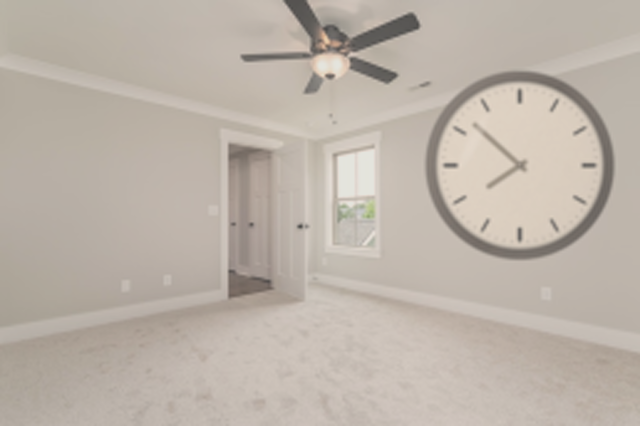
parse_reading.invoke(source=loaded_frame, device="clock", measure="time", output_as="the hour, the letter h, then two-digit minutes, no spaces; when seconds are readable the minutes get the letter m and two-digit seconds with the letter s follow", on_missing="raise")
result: 7h52
